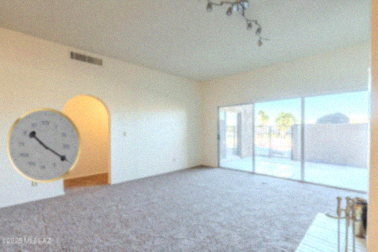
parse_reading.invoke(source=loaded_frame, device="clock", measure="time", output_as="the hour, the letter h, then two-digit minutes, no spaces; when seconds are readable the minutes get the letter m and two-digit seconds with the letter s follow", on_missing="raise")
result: 10h20
